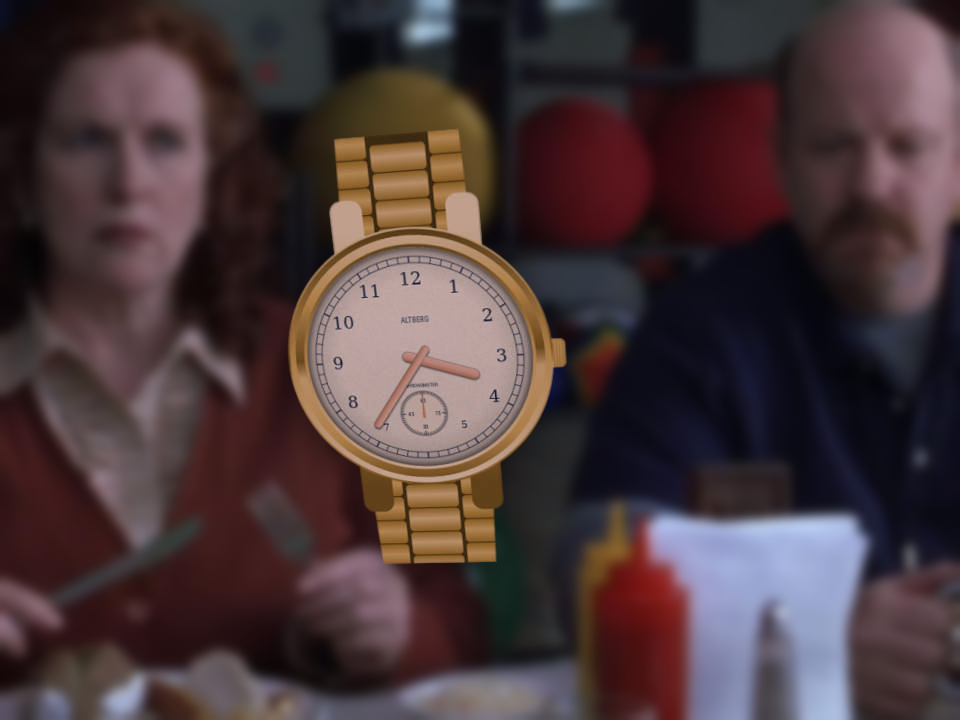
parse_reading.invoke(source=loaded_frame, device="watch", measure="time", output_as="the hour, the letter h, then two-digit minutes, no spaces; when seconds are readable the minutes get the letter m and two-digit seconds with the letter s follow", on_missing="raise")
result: 3h36
